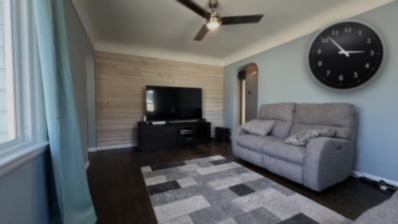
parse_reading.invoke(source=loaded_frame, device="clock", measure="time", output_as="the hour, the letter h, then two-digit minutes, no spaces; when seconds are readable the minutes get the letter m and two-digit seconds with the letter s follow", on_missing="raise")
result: 2h52
